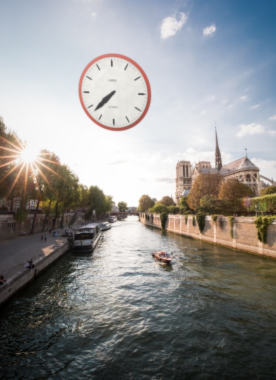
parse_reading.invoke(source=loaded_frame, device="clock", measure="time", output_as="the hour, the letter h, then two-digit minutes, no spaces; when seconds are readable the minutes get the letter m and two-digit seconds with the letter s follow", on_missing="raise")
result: 7h38
